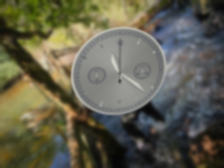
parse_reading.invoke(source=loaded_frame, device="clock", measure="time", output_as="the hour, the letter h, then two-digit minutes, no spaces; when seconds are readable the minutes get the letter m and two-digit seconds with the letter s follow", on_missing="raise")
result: 11h22
